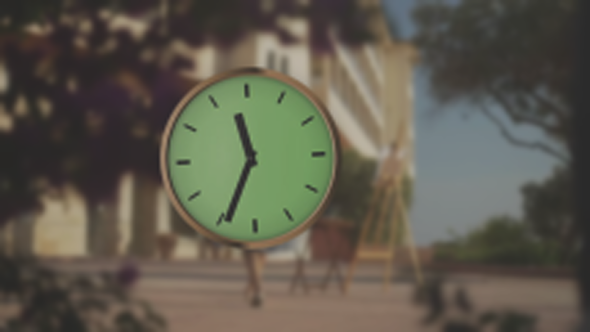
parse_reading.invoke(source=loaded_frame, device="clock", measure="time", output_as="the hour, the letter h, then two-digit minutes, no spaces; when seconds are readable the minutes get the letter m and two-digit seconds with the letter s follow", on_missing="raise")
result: 11h34
